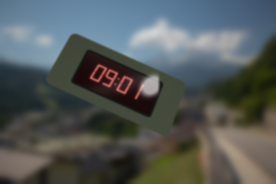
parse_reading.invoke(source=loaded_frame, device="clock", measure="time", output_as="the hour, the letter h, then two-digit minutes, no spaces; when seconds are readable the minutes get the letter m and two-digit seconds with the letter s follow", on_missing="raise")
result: 9h01
